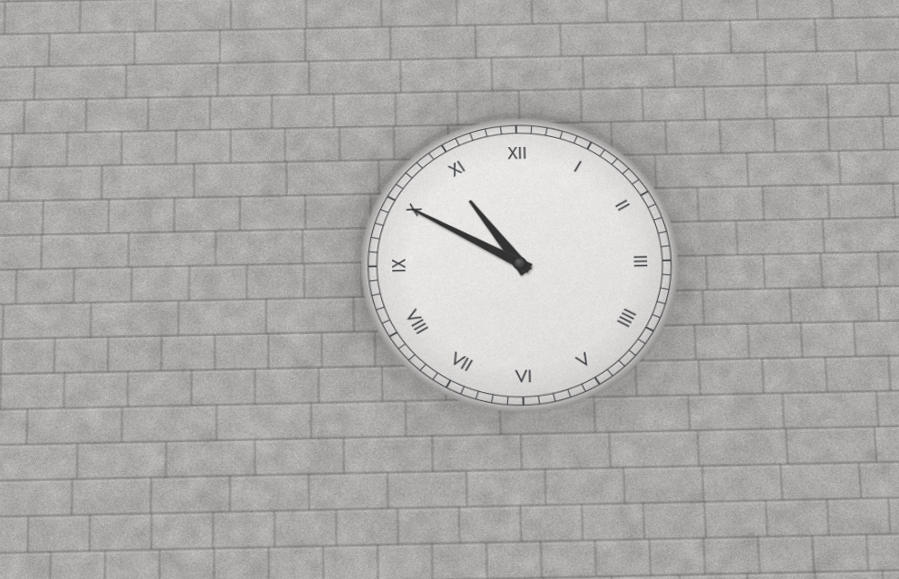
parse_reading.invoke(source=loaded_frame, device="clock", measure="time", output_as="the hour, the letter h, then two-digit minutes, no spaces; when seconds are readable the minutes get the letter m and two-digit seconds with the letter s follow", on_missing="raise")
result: 10h50
